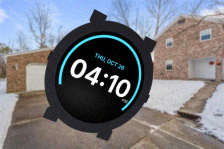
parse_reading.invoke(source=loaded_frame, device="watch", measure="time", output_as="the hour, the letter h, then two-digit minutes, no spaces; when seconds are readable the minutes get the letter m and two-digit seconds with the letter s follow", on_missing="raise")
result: 4h10
